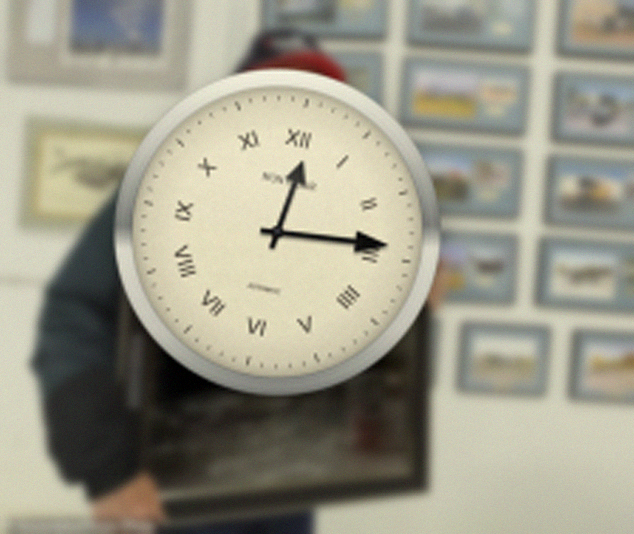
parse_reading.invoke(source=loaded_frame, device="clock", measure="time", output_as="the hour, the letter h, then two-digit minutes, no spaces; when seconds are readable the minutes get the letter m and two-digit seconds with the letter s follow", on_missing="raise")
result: 12h14
